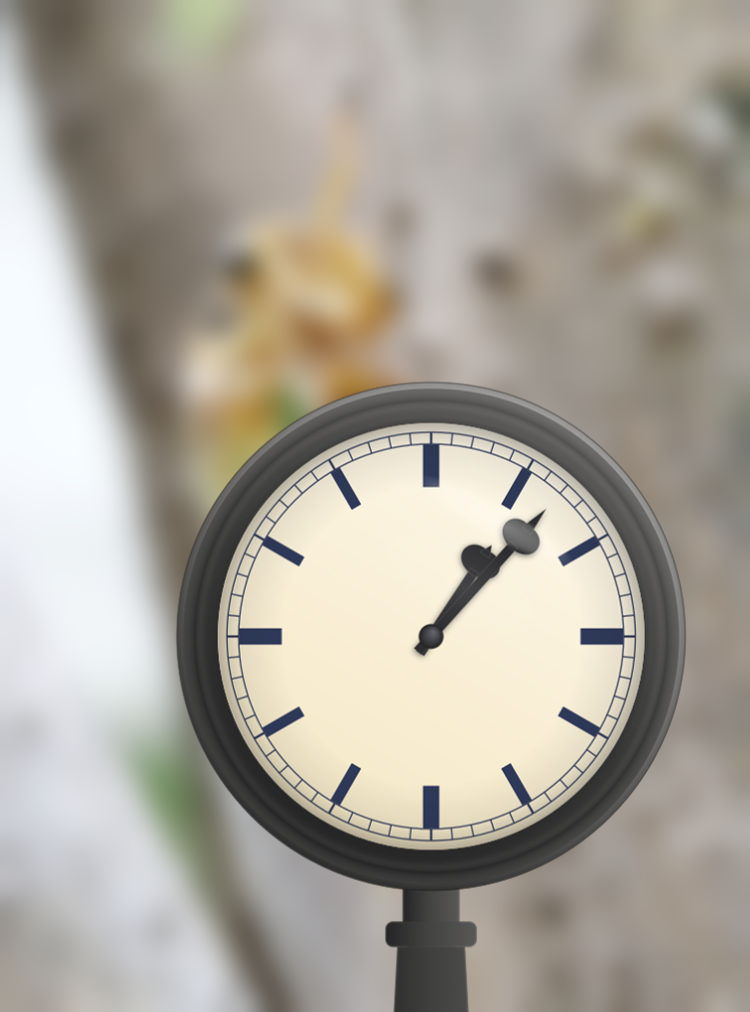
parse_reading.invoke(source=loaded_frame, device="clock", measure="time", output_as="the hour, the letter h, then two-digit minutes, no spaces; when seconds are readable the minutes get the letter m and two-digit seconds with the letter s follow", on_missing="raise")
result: 1h07
